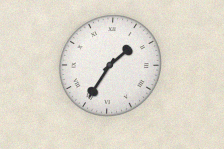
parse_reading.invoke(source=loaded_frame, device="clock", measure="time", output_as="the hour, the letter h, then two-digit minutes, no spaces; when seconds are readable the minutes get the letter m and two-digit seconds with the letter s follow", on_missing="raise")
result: 1h35
